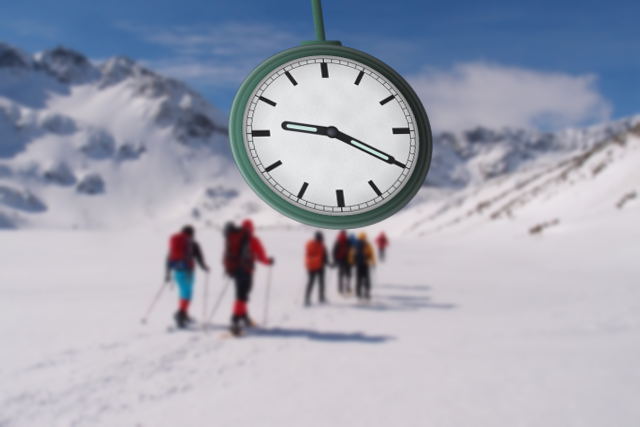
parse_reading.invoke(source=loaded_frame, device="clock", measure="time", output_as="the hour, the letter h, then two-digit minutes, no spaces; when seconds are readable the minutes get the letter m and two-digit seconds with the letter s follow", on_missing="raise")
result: 9h20
